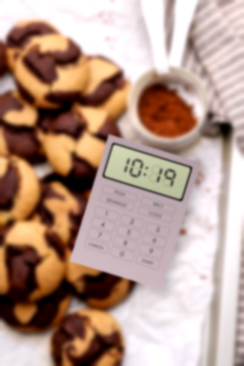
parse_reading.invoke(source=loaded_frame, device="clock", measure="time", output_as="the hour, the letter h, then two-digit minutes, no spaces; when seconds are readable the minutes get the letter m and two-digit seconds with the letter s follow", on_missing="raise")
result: 10h19
